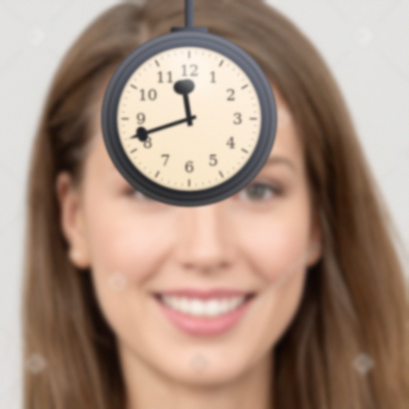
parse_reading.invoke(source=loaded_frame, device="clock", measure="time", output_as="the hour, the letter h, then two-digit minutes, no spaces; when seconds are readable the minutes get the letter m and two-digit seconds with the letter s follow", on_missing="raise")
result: 11h42
